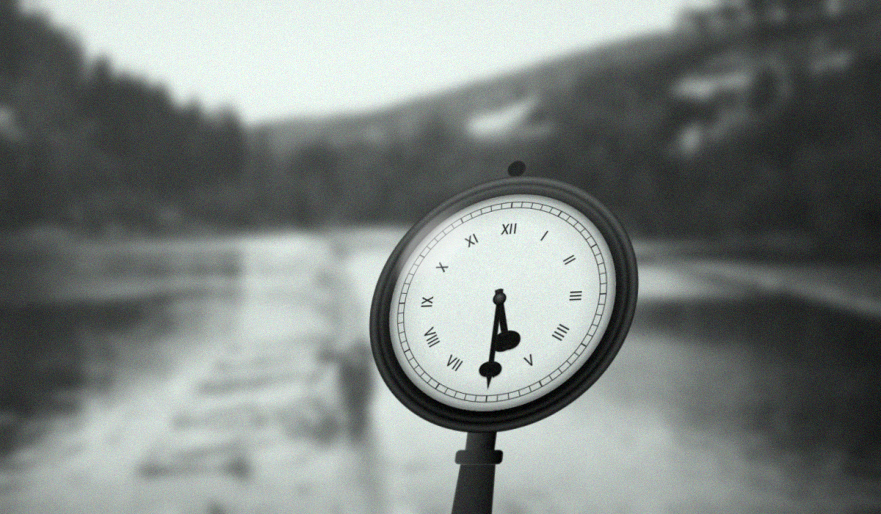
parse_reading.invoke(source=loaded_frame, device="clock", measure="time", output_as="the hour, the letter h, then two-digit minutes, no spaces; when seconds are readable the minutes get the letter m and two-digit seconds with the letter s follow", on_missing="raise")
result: 5h30
